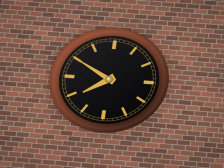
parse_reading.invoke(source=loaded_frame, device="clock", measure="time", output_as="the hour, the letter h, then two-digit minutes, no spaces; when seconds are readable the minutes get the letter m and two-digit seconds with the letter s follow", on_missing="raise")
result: 7h50
